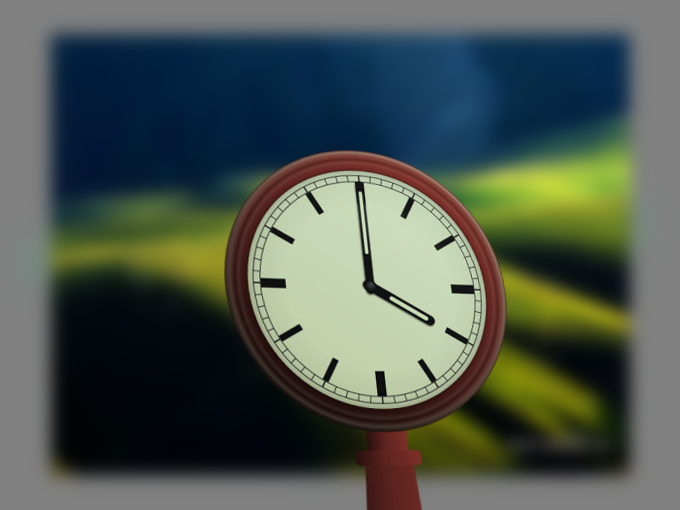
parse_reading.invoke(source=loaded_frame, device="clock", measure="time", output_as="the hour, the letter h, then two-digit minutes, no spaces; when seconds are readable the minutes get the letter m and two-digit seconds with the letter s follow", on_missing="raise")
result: 4h00
